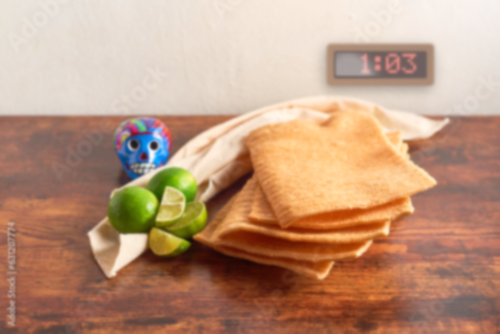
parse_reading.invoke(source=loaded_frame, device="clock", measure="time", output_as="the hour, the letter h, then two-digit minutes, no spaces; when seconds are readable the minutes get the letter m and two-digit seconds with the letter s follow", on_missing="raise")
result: 1h03
